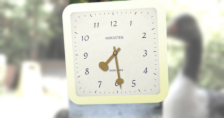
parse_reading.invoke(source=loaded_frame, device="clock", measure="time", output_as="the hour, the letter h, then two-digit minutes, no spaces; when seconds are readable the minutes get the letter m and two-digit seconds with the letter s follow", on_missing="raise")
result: 7h29
